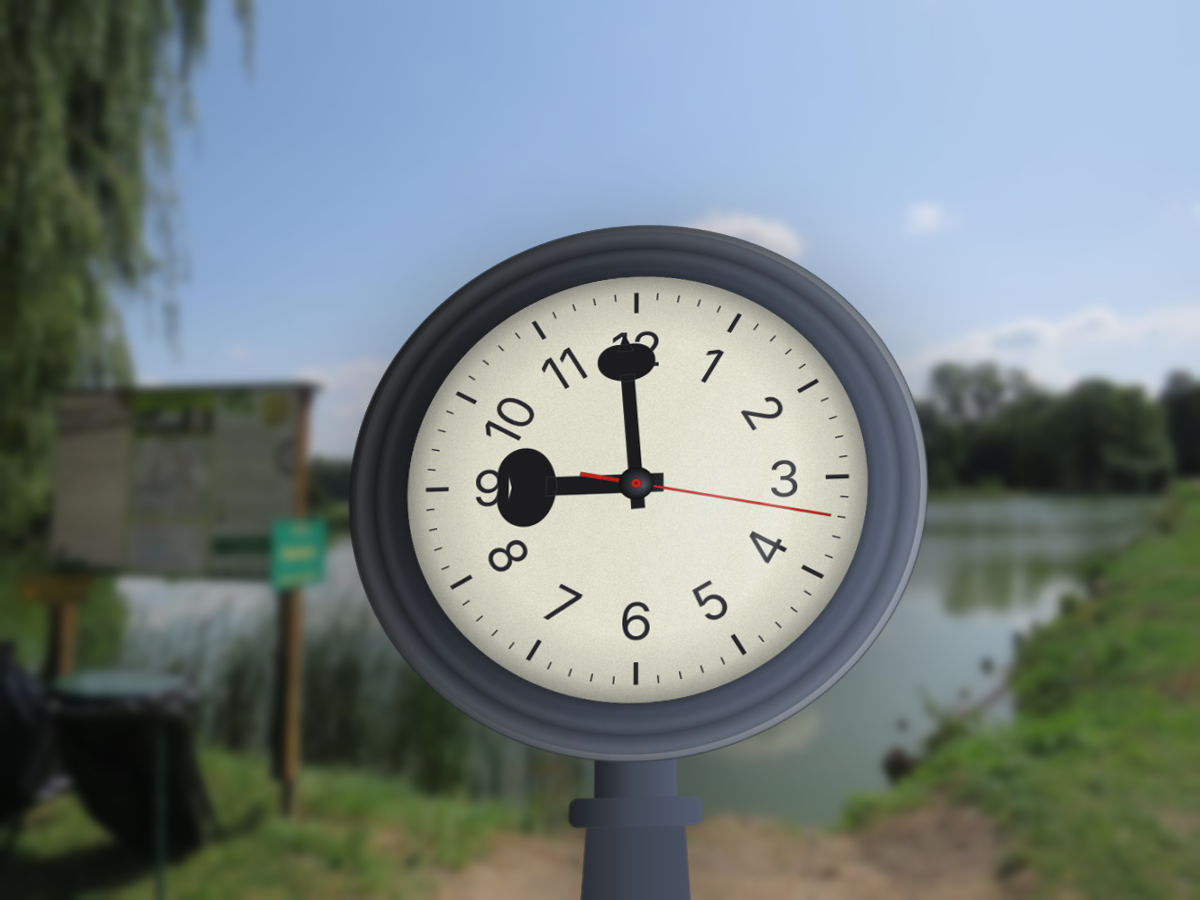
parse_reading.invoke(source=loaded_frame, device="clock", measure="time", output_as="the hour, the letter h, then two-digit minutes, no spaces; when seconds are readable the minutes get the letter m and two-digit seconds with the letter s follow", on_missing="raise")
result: 8h59m17s
